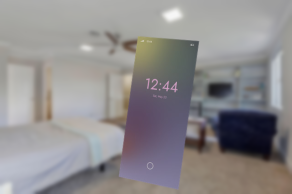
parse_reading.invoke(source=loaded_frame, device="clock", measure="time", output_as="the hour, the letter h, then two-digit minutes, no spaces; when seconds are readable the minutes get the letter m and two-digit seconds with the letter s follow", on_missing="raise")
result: 12h44
